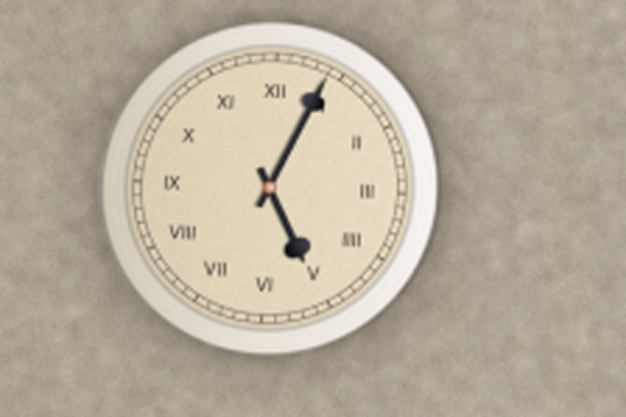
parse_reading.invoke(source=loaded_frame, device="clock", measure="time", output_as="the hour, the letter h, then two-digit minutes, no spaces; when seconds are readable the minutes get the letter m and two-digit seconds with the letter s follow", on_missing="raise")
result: 5h04
